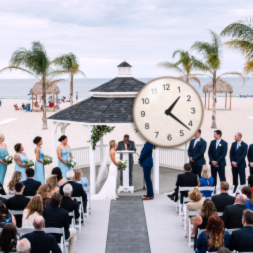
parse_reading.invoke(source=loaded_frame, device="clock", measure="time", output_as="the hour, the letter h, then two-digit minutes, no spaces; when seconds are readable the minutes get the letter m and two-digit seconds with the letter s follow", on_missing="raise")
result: 1h22
